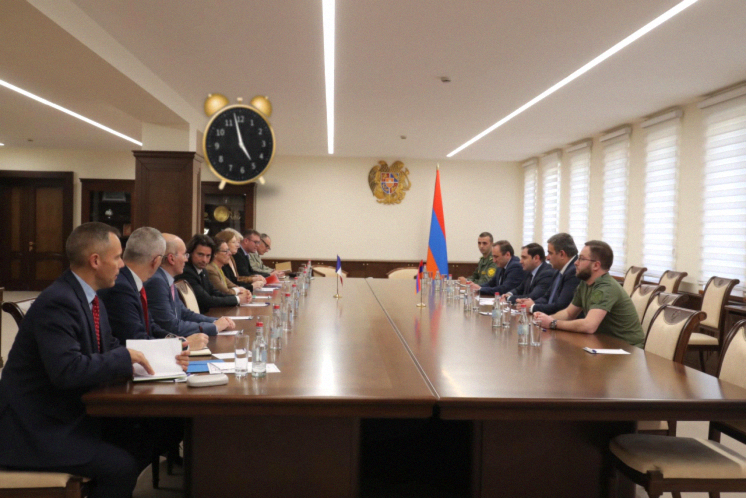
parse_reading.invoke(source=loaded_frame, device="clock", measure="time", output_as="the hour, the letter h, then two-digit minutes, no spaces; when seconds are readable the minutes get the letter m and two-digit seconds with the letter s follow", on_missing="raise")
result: 4h58
